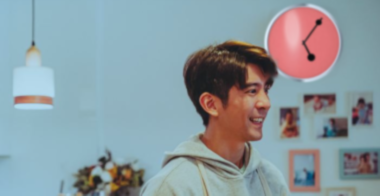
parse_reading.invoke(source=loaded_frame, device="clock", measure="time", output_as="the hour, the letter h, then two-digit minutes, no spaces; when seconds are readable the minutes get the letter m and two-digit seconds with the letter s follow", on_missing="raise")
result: 5h06
